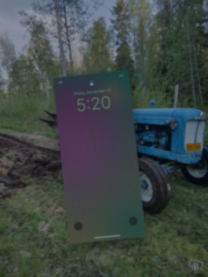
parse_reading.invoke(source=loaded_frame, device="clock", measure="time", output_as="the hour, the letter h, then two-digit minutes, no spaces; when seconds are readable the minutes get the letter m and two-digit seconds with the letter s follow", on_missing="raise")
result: 5h20
